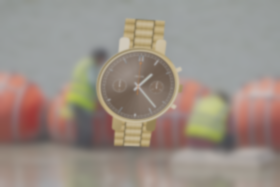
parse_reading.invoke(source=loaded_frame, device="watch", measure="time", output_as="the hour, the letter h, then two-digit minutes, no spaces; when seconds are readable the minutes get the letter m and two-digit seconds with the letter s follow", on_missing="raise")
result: 1h23
